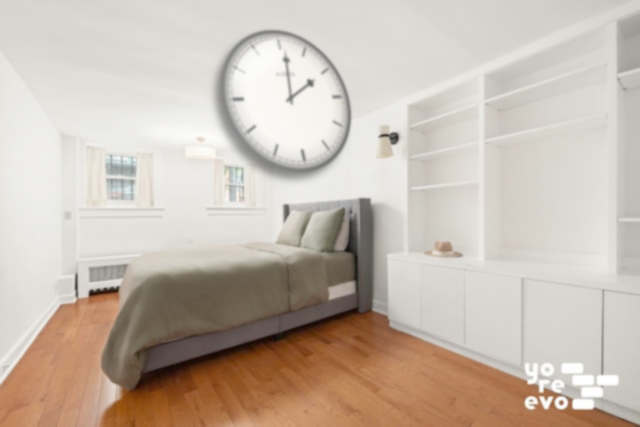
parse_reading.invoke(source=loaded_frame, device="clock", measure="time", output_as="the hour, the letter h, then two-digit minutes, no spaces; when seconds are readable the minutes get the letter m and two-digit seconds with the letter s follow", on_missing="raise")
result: 2h01
